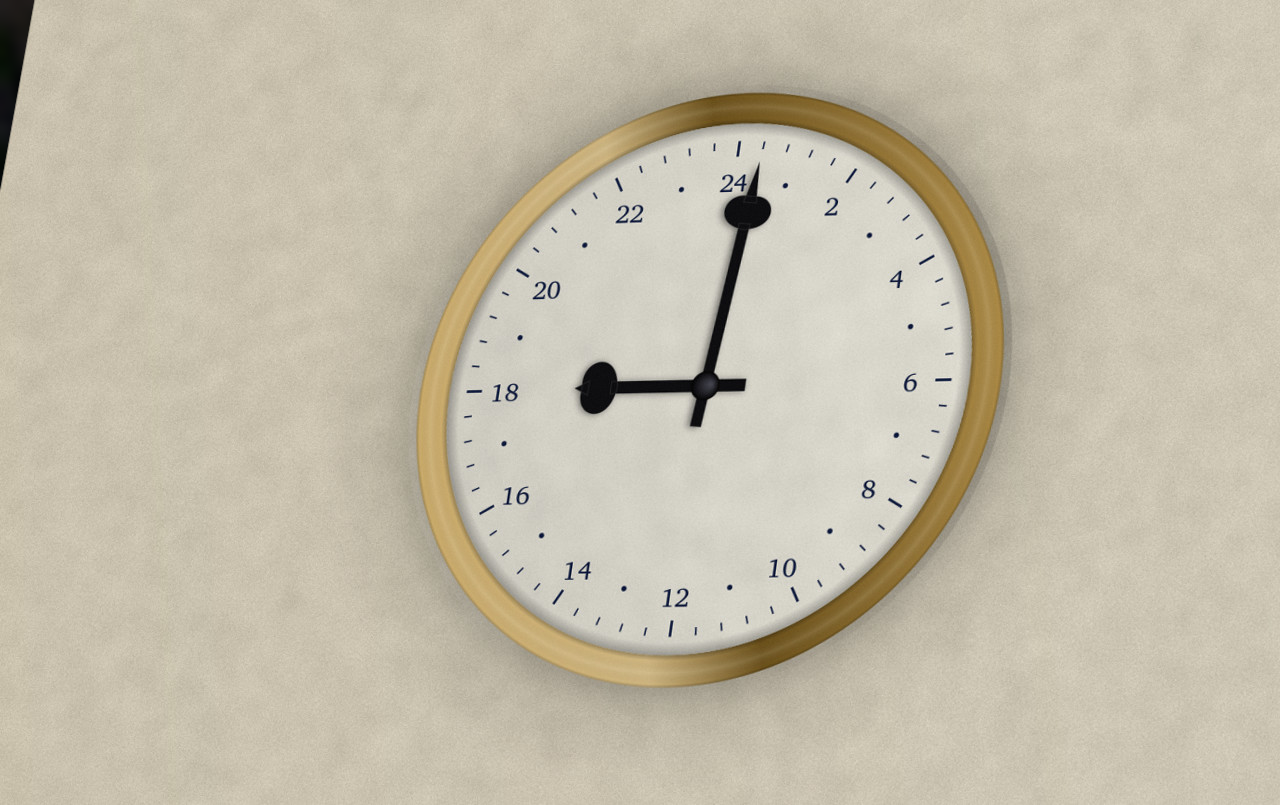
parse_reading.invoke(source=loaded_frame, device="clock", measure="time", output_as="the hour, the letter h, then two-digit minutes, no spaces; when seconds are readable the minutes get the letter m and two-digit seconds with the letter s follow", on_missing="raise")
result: 18h01
